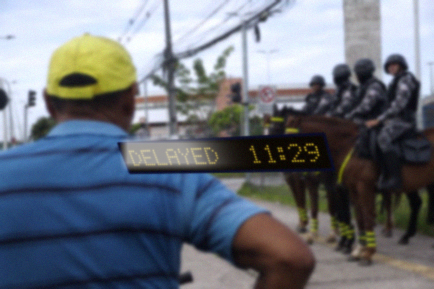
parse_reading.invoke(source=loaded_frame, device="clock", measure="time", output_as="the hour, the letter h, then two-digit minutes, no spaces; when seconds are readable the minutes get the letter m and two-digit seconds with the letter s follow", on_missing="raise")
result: 11h29
